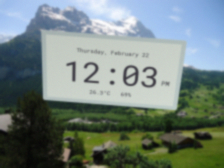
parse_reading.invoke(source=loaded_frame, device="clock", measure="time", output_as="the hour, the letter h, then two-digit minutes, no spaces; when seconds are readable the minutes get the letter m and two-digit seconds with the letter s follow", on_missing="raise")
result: 12h03
